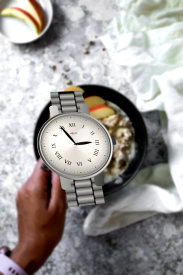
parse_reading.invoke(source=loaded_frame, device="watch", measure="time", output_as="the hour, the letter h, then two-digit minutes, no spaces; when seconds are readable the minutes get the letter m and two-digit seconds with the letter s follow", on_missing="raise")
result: 2h55
